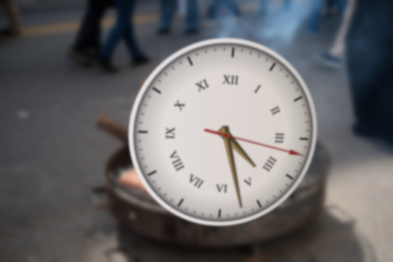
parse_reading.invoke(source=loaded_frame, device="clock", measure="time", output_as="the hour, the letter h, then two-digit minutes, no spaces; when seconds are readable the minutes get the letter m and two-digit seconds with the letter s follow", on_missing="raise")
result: 4h27m17s
